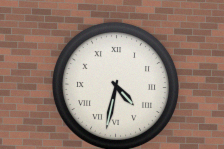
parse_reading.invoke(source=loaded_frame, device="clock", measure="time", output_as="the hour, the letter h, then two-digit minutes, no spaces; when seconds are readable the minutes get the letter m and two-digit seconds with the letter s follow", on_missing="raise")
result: 4h32
